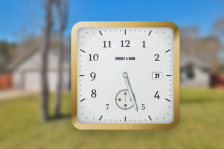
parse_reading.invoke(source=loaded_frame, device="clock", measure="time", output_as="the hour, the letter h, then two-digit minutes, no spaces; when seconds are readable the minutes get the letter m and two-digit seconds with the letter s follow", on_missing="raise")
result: 5h27
